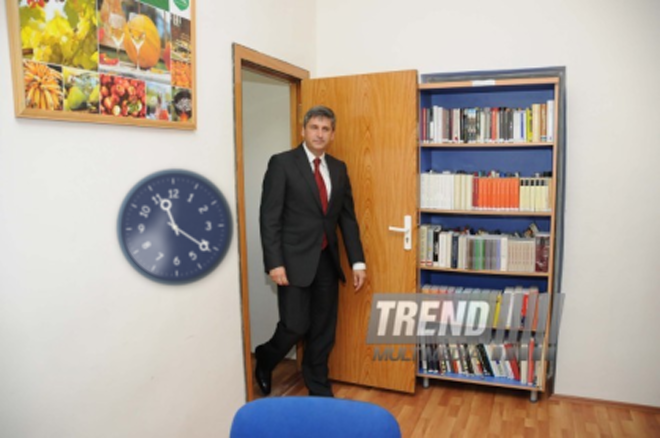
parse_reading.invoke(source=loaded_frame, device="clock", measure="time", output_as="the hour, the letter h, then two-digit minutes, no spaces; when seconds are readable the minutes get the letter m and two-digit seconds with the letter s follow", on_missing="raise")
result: 11h21
